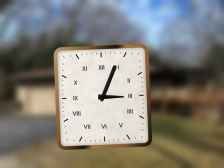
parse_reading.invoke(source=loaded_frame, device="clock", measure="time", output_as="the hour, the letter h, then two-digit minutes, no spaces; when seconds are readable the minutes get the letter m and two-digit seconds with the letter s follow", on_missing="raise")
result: 3h04
